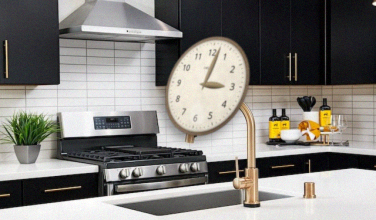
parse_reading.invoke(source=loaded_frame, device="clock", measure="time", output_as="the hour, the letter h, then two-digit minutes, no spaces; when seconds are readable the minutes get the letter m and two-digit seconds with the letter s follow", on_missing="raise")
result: 3h02
